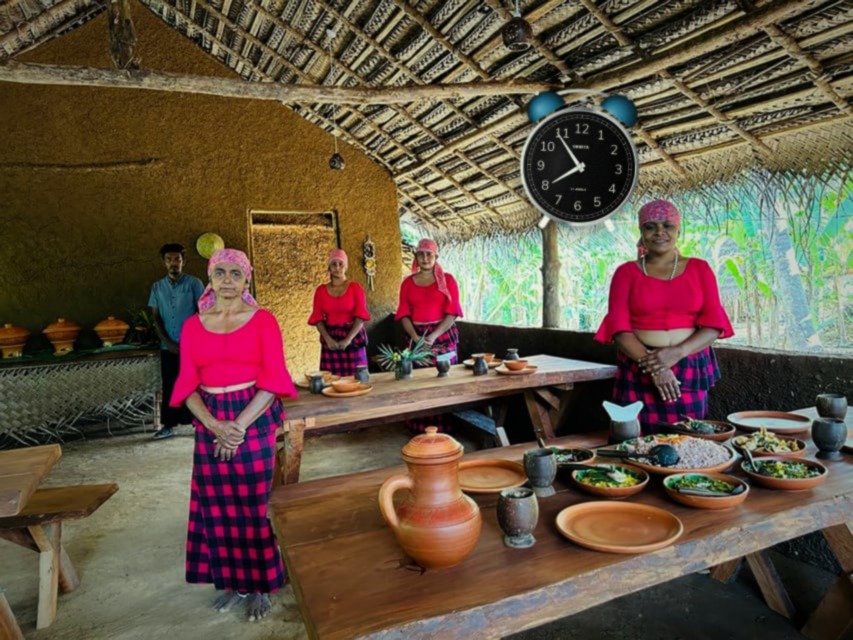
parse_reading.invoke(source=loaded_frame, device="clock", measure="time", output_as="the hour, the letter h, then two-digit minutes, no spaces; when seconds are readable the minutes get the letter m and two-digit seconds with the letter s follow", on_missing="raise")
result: 7h54
